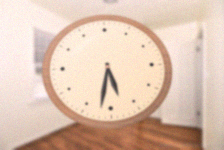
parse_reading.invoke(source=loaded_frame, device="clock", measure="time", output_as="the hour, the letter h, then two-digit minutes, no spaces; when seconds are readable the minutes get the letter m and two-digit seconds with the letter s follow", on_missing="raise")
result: 5h32
